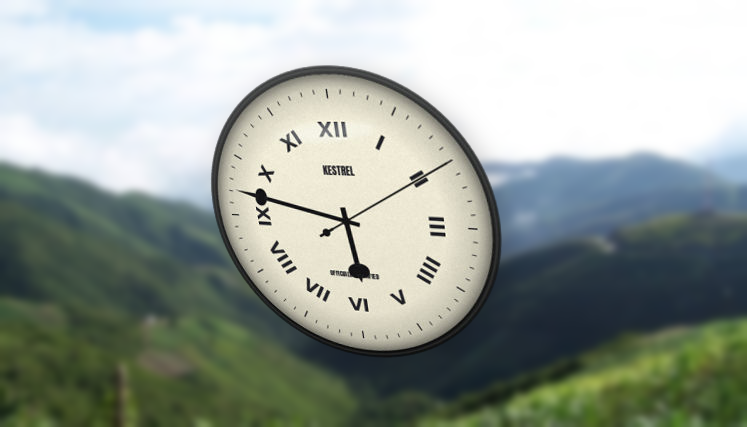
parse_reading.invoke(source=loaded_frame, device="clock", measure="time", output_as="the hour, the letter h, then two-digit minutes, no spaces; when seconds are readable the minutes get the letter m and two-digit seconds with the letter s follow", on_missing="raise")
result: 5h47m10s
